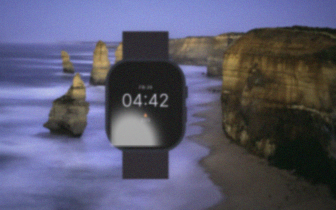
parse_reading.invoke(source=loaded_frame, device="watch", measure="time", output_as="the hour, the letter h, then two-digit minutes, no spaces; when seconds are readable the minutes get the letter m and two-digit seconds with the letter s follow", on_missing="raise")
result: 4h42
